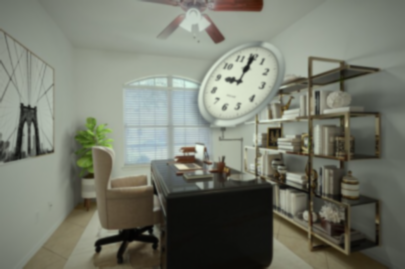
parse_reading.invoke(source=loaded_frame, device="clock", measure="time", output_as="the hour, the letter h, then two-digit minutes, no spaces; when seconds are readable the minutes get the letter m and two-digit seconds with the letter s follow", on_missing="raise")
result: 9h00
